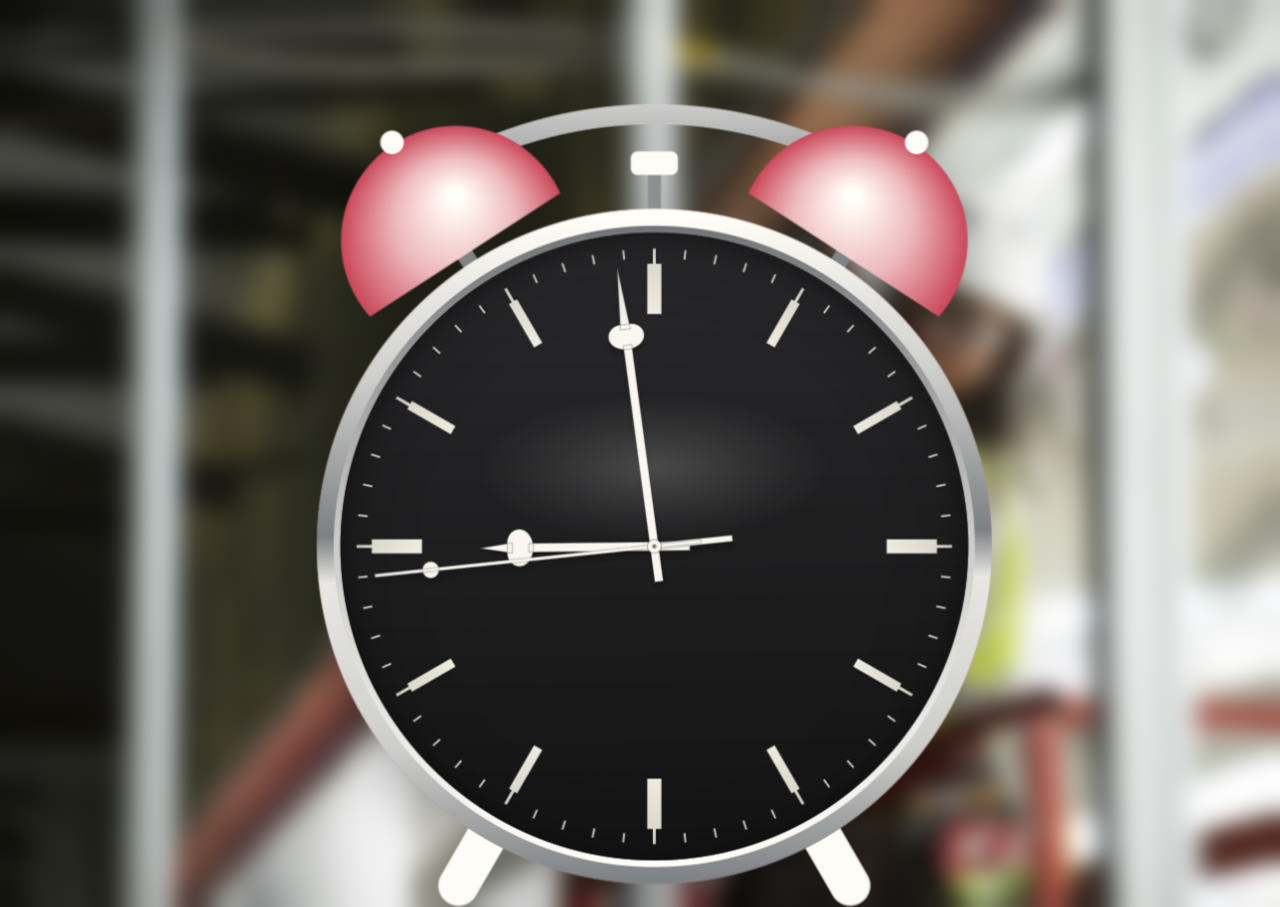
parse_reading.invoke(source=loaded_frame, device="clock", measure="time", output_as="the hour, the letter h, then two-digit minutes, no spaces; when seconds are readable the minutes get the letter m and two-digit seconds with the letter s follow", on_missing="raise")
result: 8h58m44s
